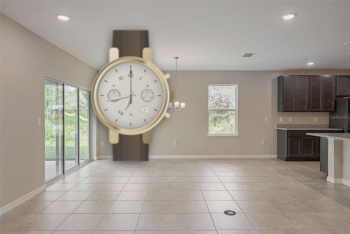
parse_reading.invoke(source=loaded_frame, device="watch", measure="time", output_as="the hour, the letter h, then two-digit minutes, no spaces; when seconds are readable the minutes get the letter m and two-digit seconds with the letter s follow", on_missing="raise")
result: 6h43
